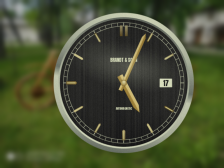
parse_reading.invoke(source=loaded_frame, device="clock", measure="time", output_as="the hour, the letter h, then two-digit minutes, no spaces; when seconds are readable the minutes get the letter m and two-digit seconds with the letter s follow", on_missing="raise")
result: 5h04
